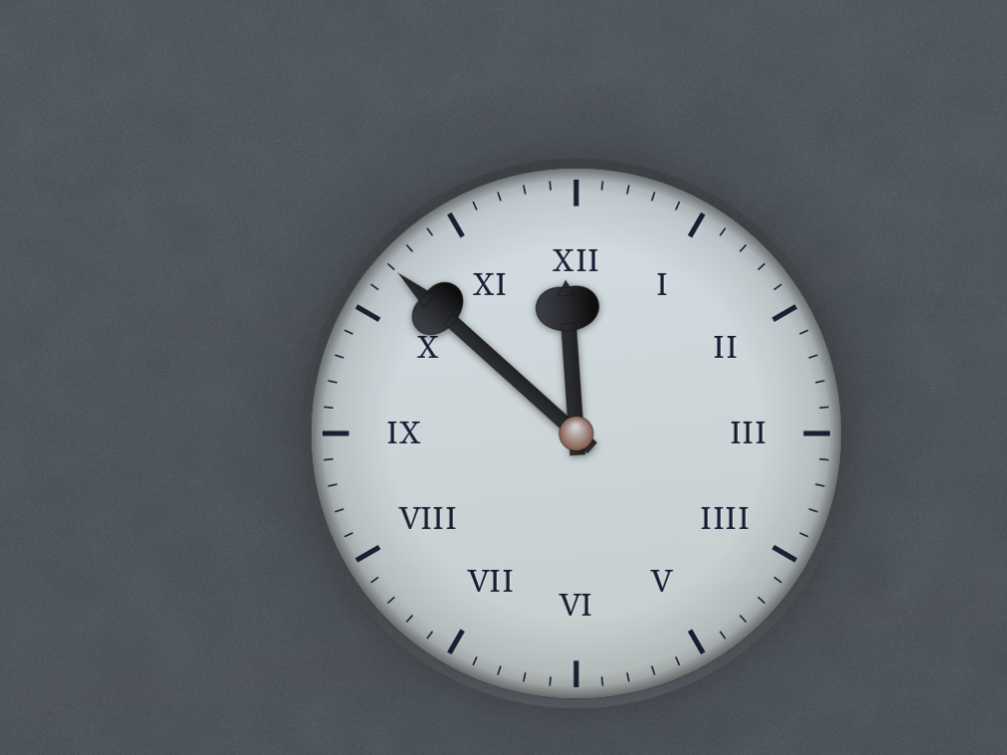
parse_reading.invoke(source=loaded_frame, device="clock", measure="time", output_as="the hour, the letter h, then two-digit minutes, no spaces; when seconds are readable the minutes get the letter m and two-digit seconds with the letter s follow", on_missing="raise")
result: 11h52
